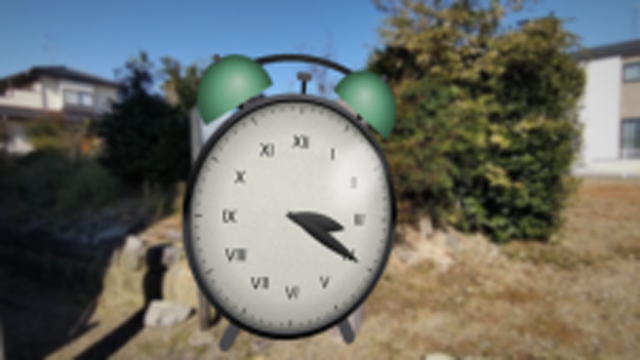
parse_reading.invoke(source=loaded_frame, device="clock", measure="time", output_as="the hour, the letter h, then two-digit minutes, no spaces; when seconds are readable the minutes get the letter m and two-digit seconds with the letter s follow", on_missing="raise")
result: 3h20
